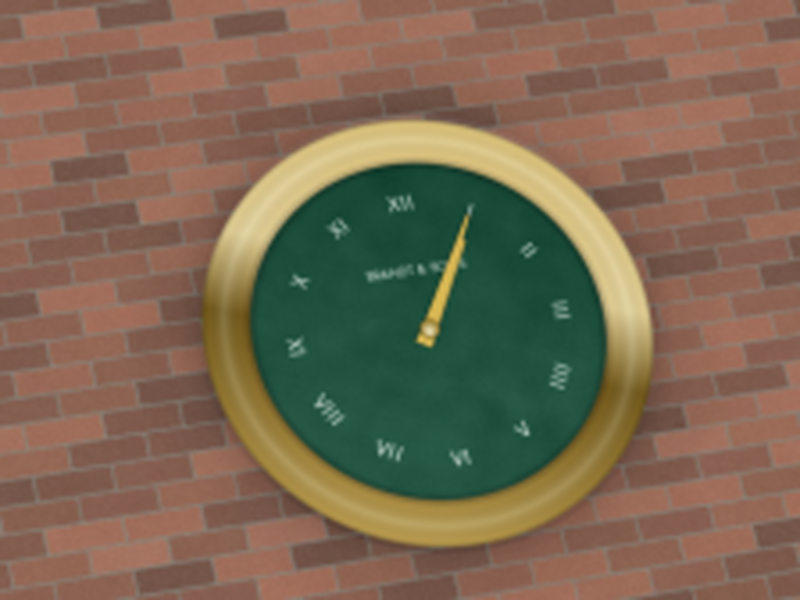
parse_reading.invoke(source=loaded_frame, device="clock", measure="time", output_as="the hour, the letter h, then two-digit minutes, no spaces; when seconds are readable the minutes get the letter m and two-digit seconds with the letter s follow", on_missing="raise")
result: 1h05
